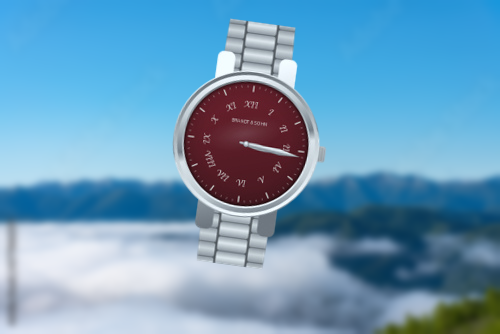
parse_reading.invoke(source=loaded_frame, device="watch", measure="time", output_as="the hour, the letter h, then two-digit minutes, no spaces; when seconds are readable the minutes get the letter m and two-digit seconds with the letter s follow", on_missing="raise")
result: 3h16
